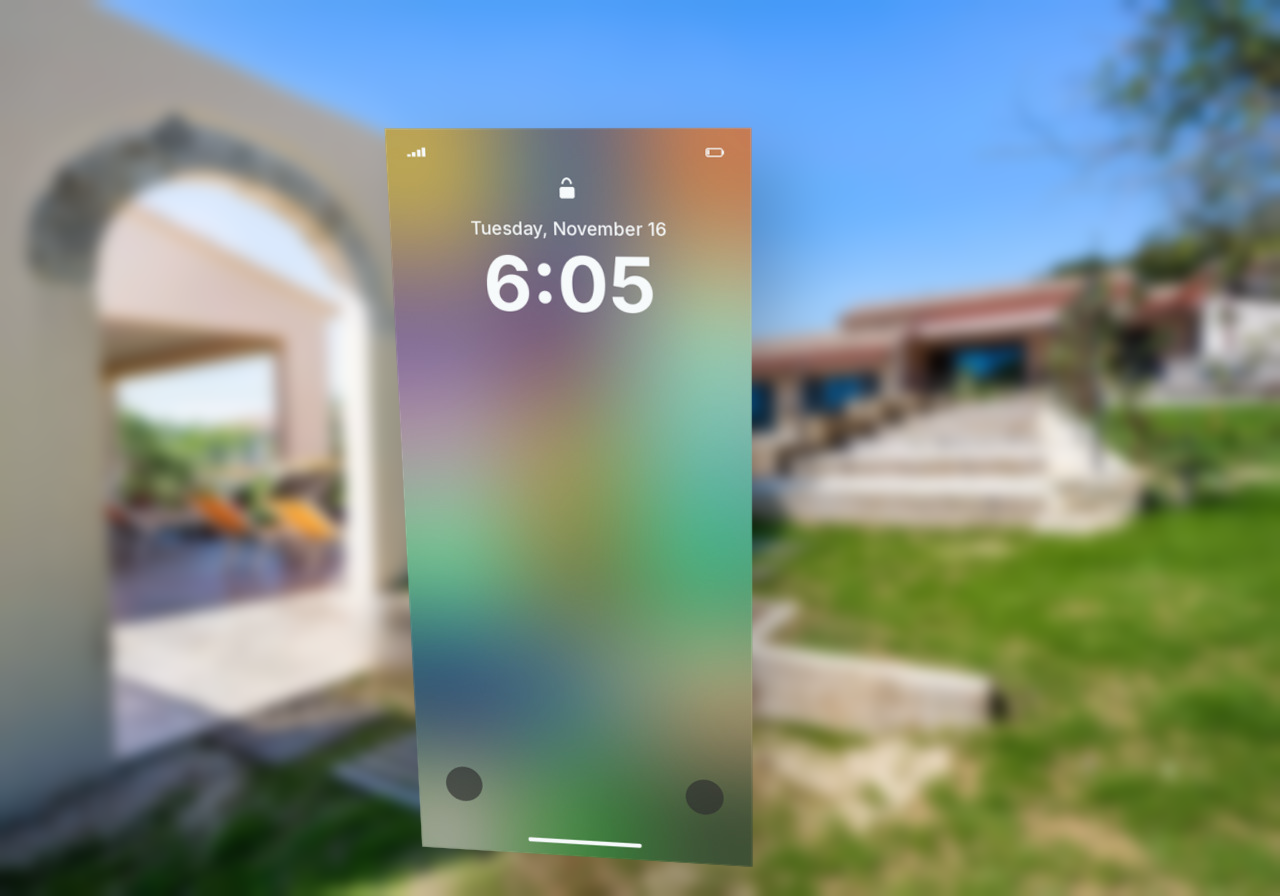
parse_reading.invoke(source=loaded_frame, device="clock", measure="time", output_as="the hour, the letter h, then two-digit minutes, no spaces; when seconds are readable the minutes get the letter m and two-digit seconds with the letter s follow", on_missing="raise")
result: 6h05
